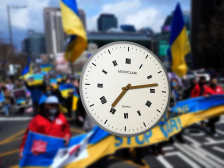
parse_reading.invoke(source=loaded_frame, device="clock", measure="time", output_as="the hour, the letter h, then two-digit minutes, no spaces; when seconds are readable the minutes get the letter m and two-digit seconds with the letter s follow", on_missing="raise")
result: 7h13
